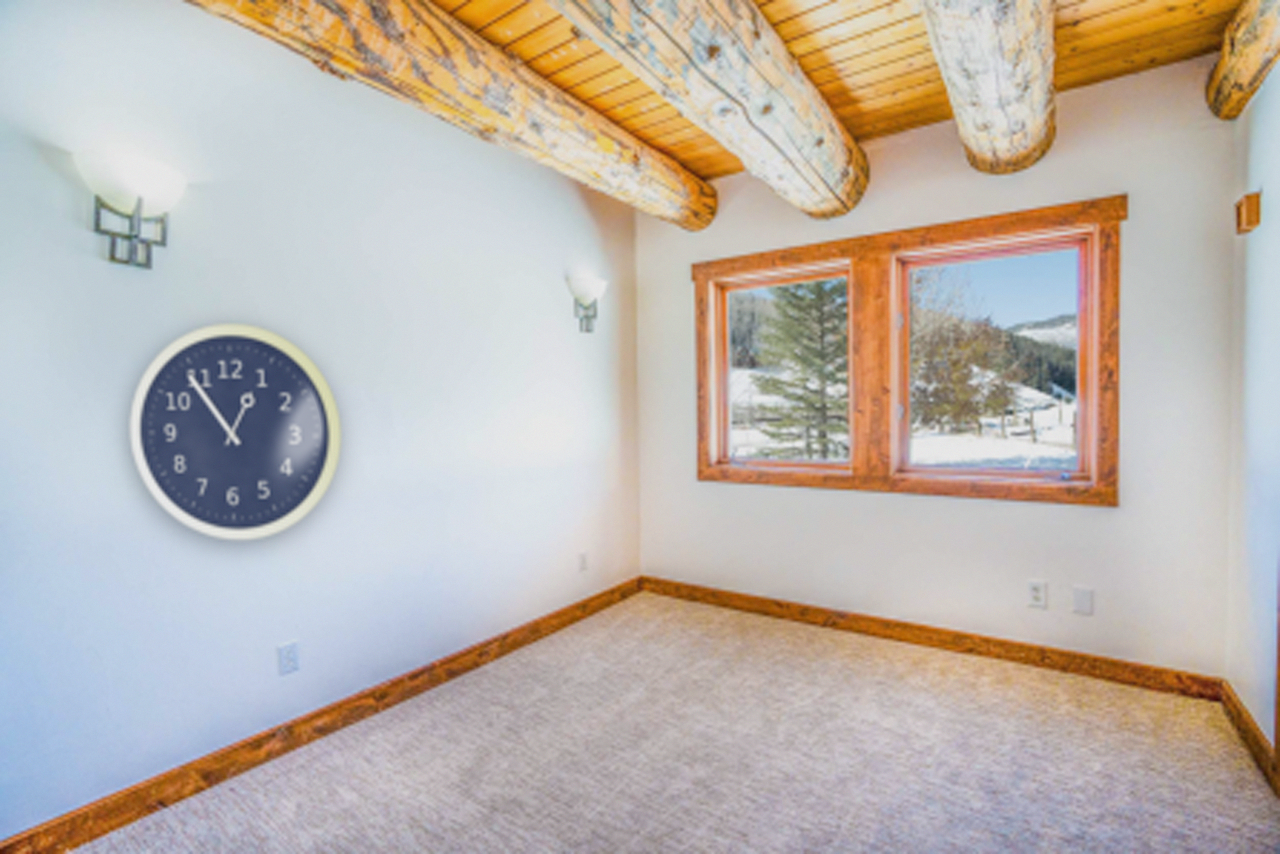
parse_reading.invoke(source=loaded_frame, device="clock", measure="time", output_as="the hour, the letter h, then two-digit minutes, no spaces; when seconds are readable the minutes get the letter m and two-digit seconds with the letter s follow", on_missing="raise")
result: 12h54
